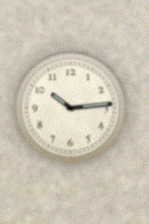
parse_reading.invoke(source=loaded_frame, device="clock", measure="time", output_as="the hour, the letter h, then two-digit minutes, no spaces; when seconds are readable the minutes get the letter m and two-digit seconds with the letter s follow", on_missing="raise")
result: 10h14
